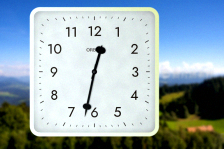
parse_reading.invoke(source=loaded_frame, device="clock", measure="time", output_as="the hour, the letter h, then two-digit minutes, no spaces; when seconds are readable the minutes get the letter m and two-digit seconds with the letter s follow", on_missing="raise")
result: 12h32
